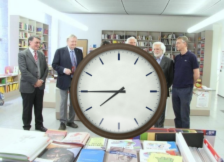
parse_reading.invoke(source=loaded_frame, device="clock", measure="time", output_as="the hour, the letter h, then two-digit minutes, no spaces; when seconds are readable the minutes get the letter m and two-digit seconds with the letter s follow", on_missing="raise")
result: 7h45
